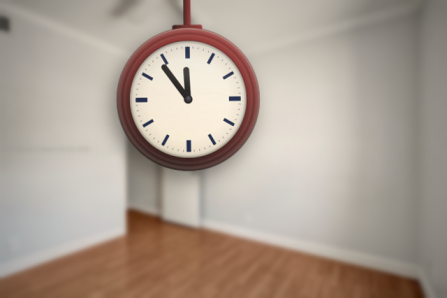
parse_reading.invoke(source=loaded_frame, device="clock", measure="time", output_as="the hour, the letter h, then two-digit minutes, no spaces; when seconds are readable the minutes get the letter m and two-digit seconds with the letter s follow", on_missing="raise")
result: 11h54
